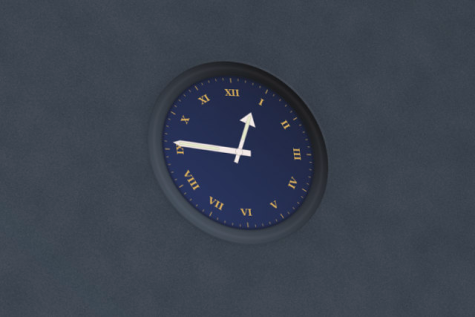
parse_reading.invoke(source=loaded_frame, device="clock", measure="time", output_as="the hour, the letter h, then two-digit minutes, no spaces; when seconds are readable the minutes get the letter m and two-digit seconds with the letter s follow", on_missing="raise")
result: 12h46
